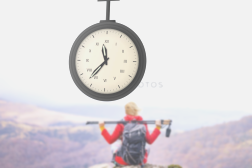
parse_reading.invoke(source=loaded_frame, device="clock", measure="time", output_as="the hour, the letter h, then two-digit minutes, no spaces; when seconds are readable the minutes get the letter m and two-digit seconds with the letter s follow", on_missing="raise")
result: 11h37
